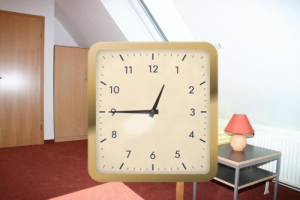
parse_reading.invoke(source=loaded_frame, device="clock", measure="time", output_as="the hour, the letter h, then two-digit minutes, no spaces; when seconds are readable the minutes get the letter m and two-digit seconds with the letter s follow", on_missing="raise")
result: 12h45
